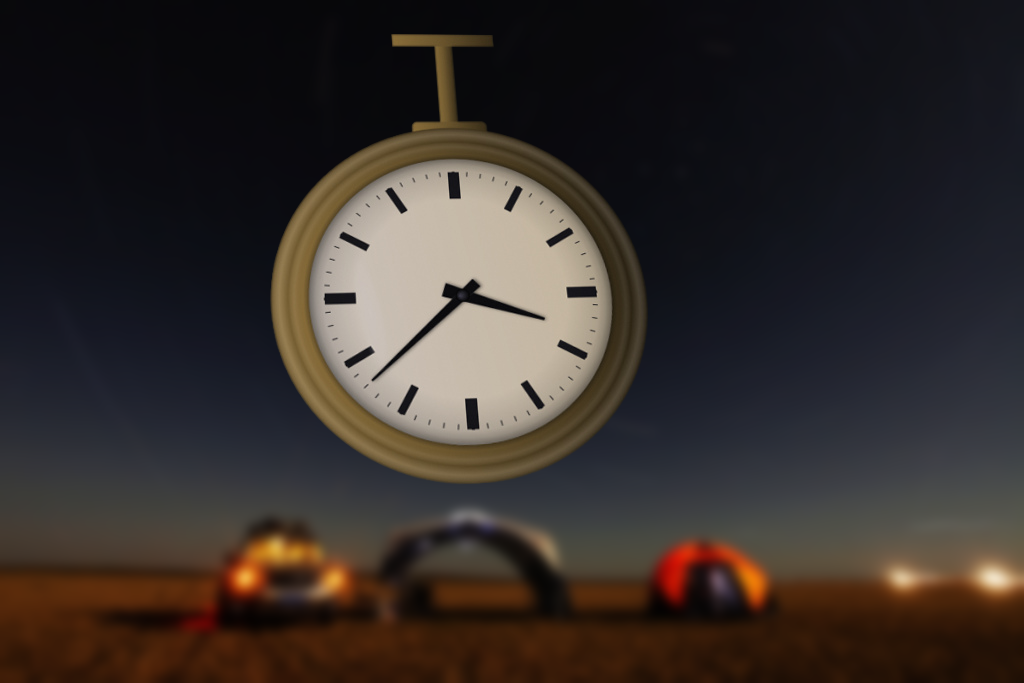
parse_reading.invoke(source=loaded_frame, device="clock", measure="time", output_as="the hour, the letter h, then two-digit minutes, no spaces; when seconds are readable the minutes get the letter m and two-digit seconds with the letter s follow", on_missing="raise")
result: 3h38
